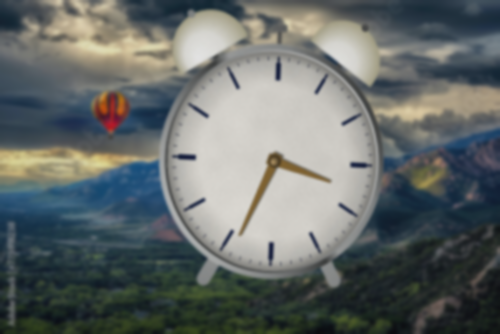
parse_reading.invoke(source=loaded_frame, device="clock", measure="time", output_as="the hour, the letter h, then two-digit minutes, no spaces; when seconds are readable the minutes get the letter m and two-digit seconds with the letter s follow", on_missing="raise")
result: 3h34
